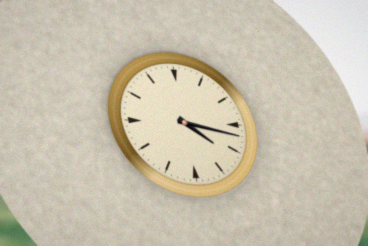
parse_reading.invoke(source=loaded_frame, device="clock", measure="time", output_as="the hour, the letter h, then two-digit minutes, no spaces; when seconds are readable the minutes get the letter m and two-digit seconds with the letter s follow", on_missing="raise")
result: 4h17
